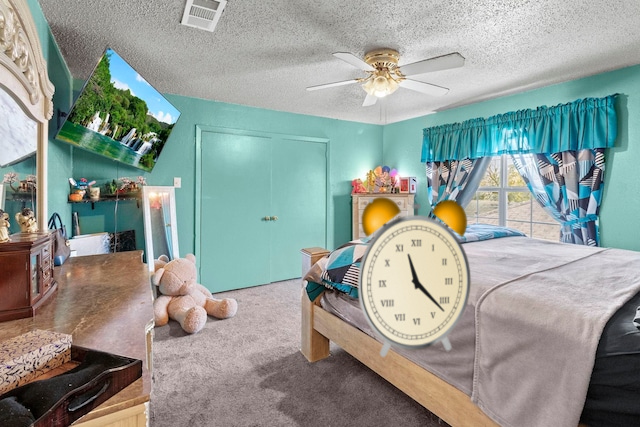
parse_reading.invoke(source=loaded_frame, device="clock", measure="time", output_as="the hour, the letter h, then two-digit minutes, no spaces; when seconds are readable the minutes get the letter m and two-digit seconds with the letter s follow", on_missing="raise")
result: 11h22
